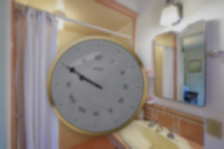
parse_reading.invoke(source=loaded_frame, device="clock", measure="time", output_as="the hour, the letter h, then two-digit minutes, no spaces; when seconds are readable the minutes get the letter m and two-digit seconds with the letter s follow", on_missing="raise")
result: 9h50
